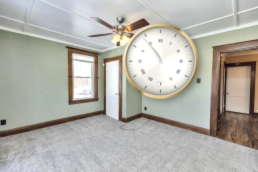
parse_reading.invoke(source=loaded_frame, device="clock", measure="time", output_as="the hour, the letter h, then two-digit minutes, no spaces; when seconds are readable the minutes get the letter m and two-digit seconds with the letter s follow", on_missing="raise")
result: 10h54
